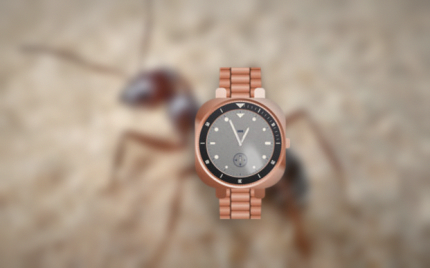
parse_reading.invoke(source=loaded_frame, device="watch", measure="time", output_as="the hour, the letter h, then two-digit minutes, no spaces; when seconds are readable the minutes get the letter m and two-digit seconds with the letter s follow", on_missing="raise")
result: 12h56
